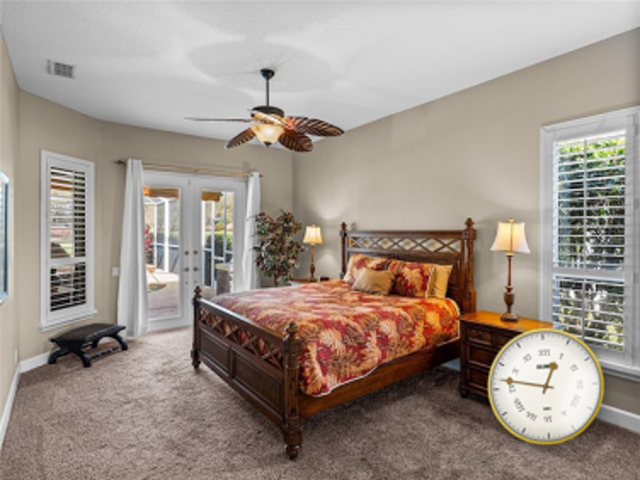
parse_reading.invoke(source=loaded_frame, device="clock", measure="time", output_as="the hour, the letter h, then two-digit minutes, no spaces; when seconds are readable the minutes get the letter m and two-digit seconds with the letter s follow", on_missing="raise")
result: 12h47
